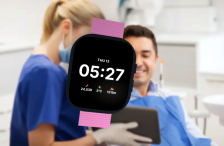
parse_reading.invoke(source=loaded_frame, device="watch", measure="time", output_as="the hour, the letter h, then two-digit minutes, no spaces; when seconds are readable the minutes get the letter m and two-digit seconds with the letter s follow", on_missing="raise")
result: 5h27
